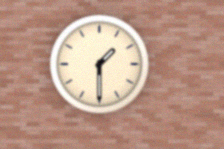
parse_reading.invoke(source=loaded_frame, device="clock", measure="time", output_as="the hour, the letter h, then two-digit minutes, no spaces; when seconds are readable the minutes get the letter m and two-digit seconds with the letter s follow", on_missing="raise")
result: 1h30
